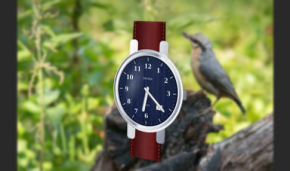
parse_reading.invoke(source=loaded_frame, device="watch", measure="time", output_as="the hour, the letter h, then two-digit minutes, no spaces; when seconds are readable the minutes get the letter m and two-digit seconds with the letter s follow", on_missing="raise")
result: 6h22
